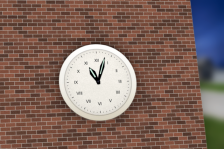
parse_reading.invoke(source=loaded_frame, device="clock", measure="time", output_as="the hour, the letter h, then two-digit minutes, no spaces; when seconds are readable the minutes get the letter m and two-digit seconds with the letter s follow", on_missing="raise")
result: 11h03
